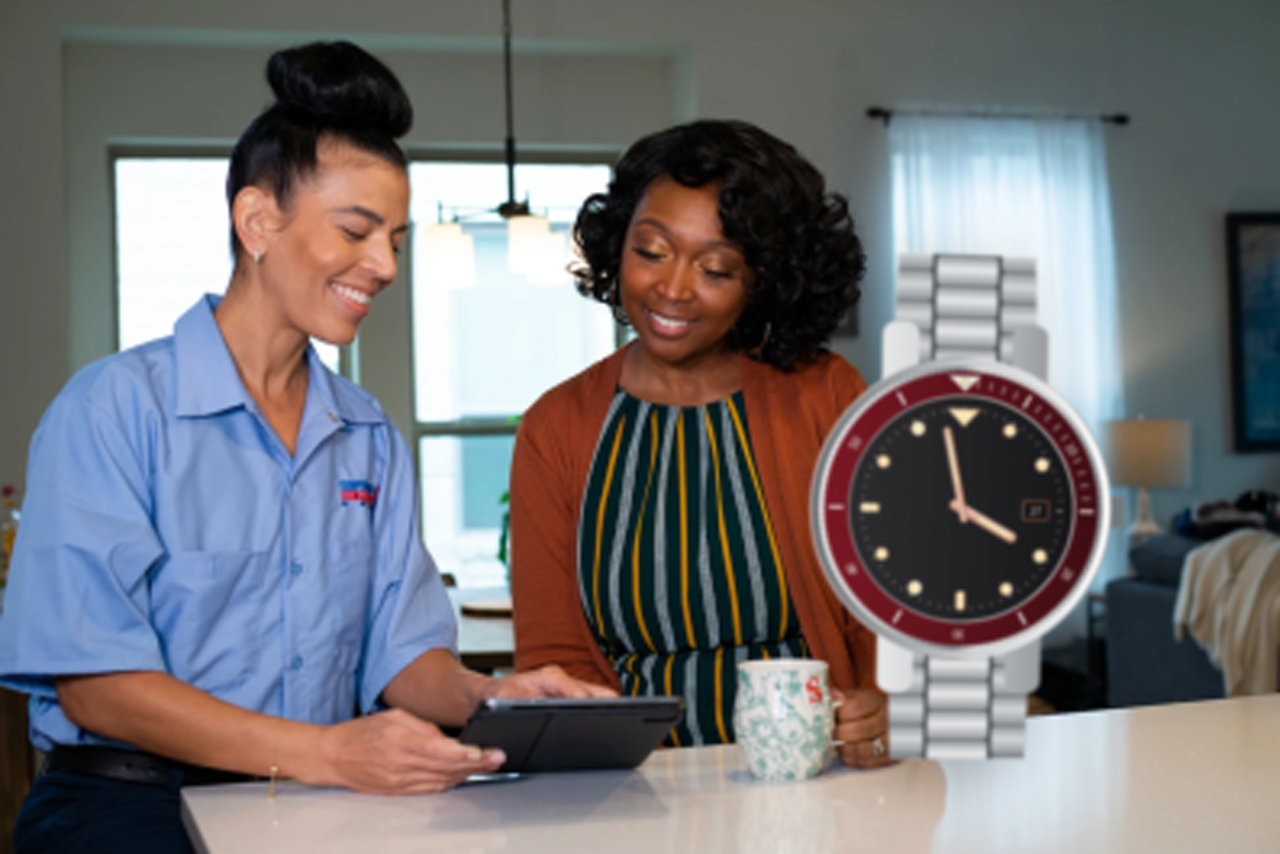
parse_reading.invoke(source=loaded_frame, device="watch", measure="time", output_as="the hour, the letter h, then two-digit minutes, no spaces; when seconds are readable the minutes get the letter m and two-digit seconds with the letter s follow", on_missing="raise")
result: 3h58
